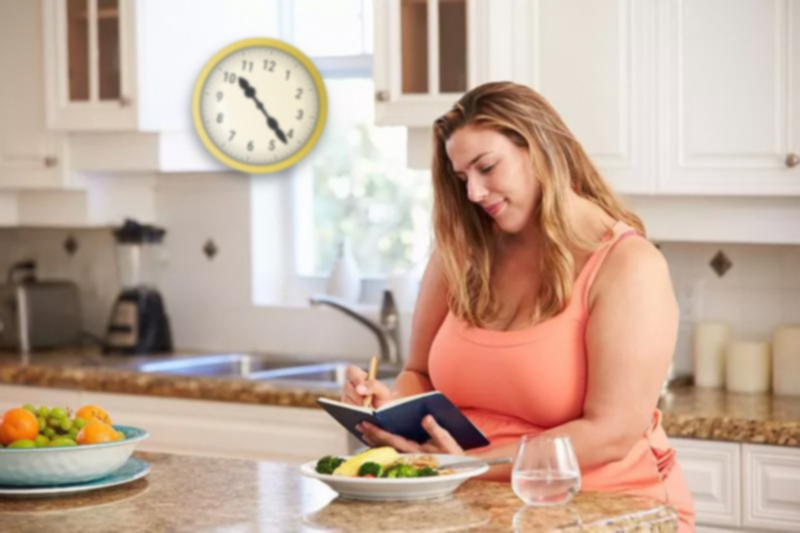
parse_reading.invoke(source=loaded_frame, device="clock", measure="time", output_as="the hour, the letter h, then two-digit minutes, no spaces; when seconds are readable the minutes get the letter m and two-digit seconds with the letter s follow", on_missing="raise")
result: 10h22
